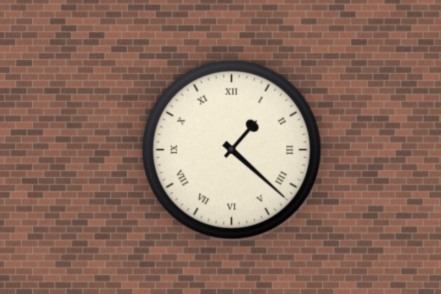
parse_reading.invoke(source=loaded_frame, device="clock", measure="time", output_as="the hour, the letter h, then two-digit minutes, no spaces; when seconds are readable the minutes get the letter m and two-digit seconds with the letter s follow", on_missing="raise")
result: 1h22
